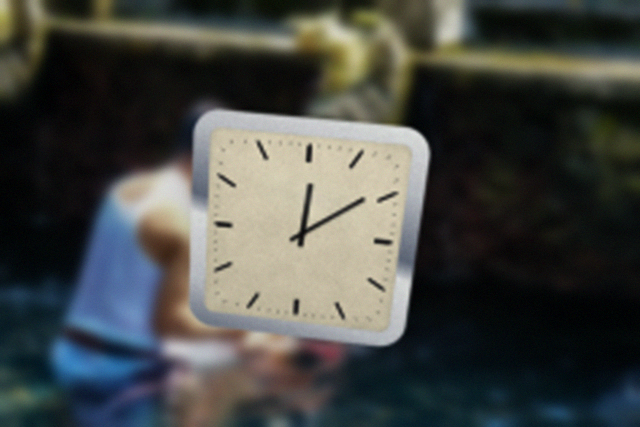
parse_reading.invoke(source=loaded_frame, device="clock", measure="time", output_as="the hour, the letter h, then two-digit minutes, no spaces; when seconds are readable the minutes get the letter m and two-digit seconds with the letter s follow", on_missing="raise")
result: 12h09
